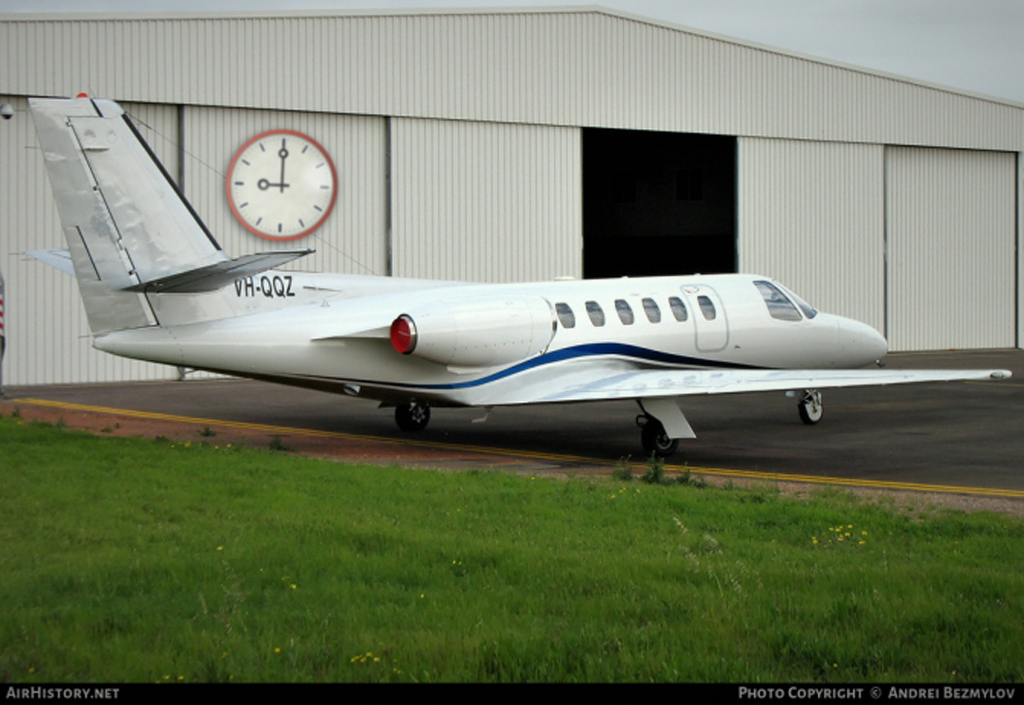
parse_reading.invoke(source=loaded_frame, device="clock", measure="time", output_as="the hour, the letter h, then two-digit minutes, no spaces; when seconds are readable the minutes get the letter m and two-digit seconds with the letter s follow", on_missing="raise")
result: 9h00
